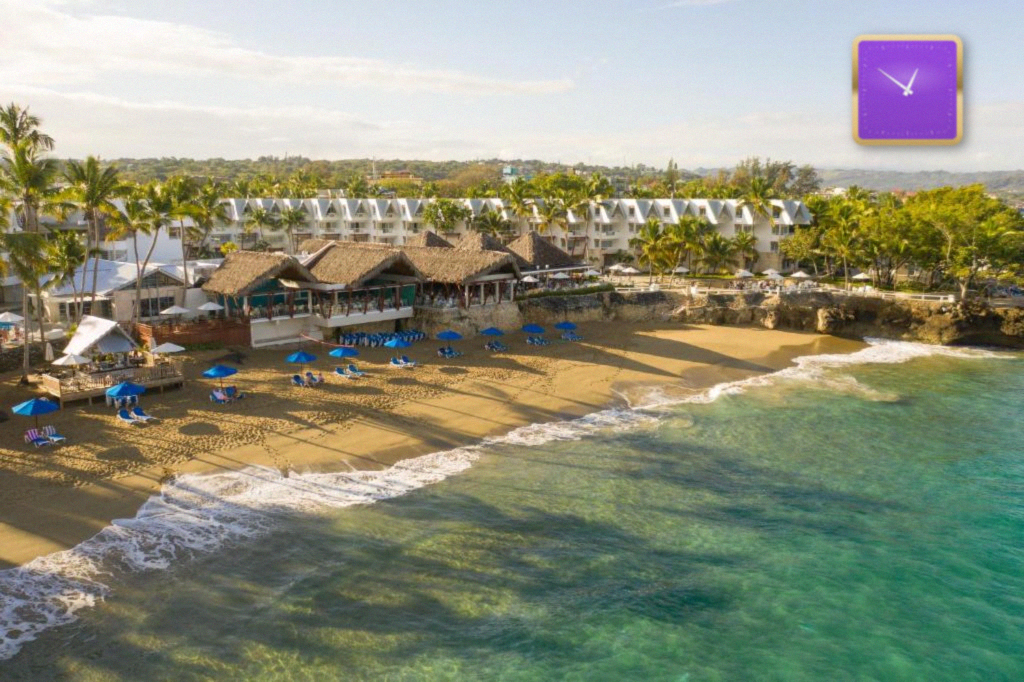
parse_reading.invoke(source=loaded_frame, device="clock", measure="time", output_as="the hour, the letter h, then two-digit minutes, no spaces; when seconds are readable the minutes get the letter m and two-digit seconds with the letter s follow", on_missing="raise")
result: 12h51
